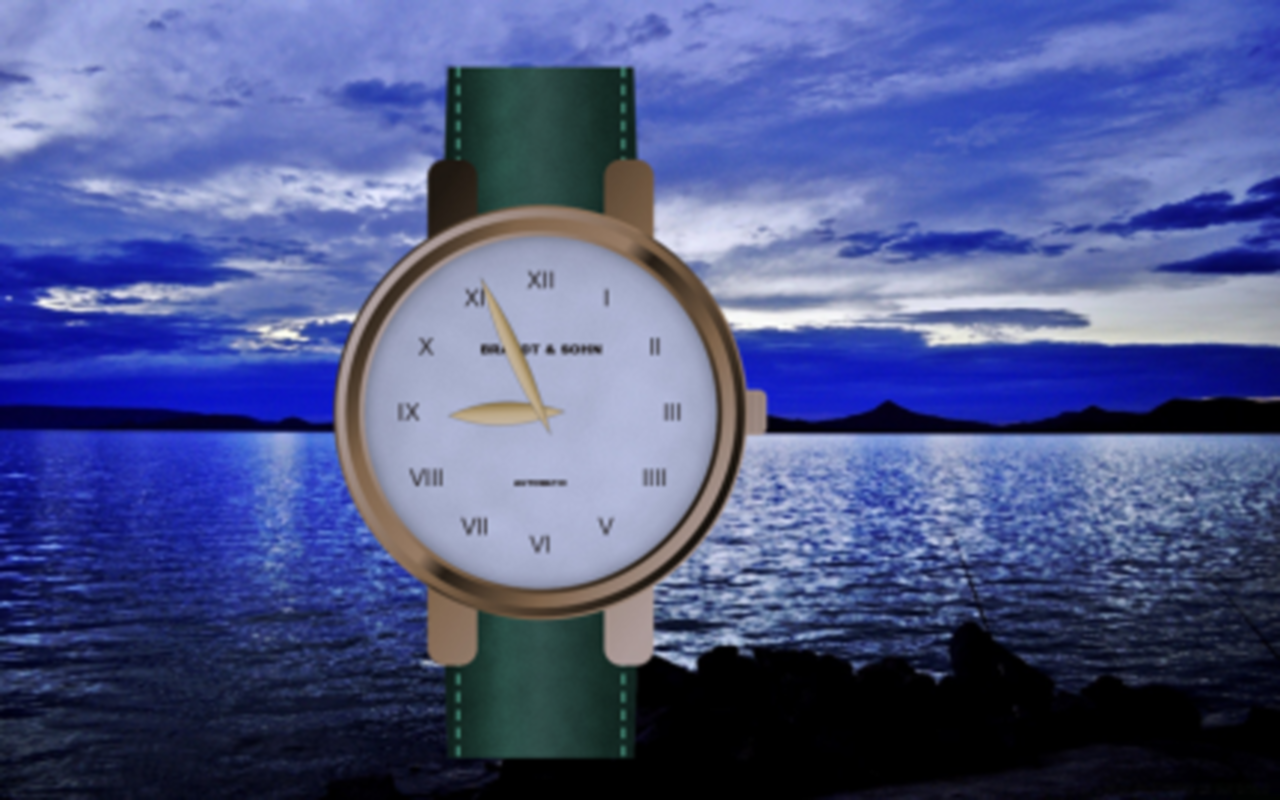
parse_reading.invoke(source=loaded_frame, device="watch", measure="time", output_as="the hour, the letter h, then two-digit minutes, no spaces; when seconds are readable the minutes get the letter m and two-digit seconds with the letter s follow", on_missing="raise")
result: 8h56
